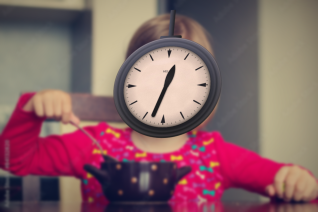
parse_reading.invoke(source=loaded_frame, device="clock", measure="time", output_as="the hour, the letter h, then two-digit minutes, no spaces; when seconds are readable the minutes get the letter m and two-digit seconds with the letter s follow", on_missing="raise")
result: 12h33
